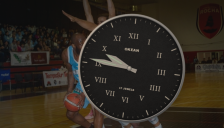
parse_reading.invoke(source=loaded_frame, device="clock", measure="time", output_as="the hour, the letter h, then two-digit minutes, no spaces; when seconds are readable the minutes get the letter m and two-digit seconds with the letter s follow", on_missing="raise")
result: 9h46
